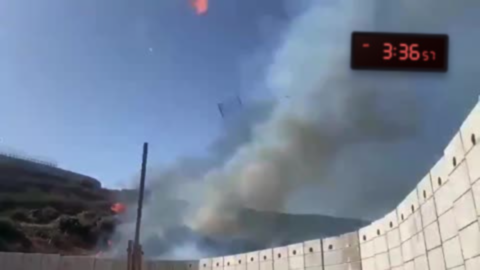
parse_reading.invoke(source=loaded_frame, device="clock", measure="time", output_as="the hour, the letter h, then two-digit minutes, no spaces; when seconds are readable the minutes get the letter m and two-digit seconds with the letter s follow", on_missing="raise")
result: 3h36
